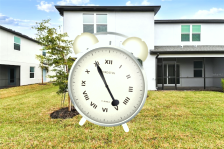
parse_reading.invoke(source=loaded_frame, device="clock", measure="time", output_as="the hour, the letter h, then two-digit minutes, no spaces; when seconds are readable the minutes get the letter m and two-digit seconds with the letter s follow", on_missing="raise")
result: 4h55
